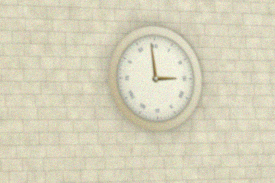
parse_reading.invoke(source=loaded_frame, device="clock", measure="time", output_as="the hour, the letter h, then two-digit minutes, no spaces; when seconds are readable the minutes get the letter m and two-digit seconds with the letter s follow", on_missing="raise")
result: 2h59
